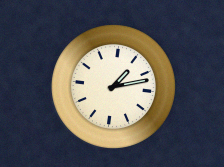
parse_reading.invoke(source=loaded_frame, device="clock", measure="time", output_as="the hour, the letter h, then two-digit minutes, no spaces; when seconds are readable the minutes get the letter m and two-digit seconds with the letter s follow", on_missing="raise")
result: 1h12
